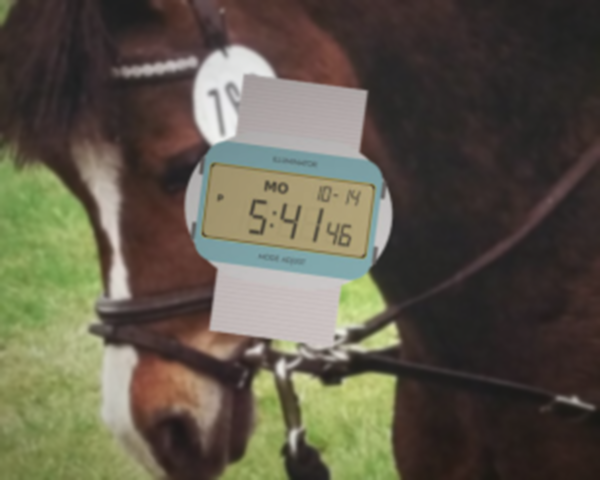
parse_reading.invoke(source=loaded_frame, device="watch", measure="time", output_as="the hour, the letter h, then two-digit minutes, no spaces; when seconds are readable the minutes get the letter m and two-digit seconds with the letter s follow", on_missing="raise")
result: 5h41m46s
